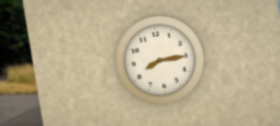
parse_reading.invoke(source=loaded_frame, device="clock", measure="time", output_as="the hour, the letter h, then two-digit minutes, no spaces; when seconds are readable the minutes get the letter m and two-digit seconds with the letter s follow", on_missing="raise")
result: 8h15
